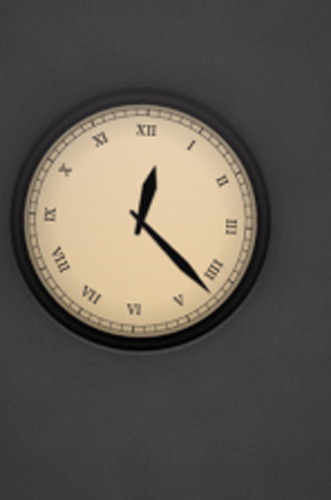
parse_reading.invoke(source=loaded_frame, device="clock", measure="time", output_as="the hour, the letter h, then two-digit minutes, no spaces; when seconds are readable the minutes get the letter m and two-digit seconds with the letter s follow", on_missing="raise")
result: 12h22
